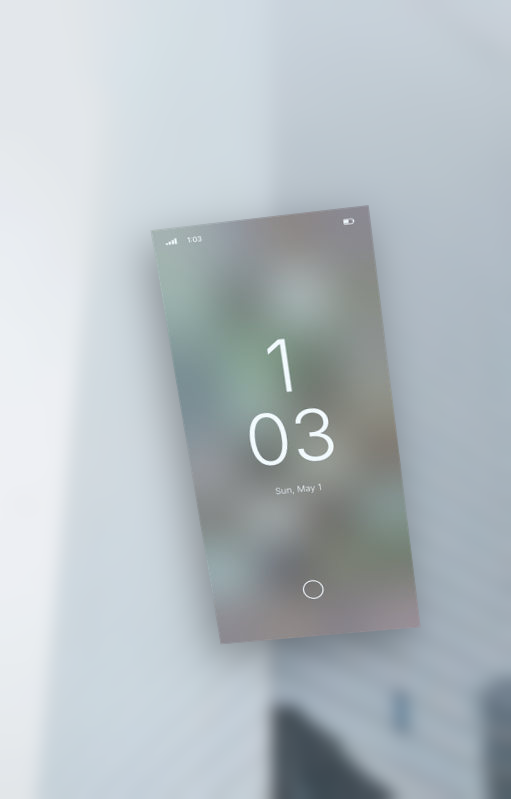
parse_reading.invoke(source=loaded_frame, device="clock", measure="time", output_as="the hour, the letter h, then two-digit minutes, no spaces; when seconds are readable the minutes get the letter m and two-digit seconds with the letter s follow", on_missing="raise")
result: 1h03
